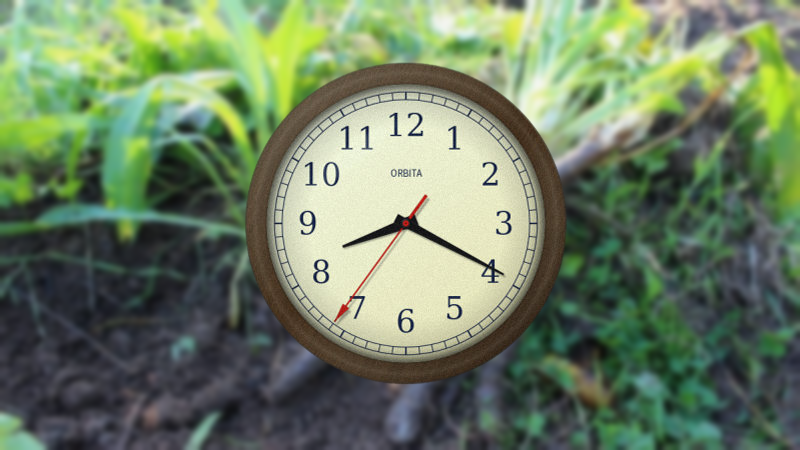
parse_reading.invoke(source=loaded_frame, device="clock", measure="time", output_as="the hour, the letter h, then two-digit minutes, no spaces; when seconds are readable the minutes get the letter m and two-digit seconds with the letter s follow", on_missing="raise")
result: 8h19m36s
